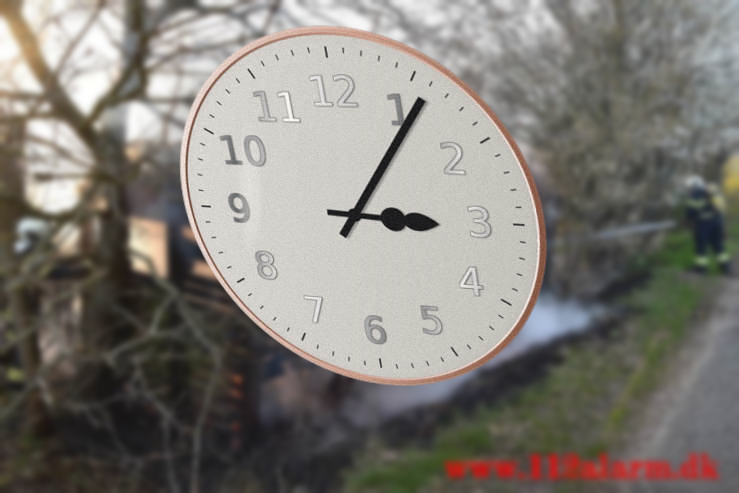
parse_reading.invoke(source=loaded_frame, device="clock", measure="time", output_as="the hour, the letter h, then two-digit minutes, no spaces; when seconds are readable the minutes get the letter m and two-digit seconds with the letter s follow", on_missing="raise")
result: 3h06
